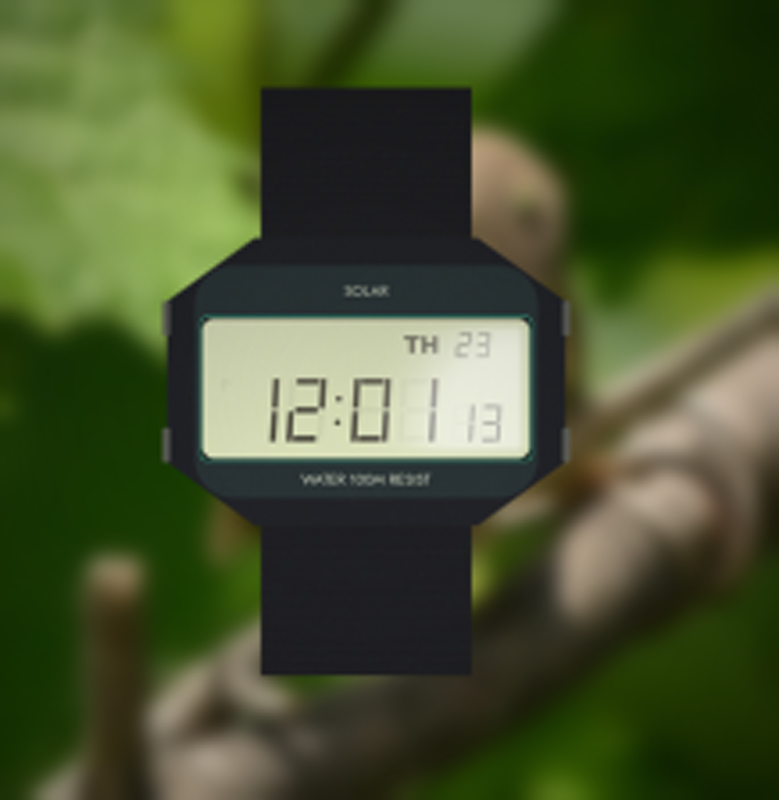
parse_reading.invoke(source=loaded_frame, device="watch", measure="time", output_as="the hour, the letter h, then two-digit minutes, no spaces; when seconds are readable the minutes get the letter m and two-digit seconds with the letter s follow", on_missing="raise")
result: 12h01m13s
